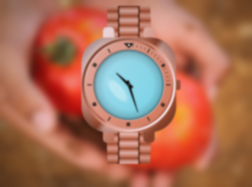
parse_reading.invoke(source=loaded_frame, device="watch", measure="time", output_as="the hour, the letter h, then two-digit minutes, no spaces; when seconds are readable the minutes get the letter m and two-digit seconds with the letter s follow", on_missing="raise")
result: 10h27
